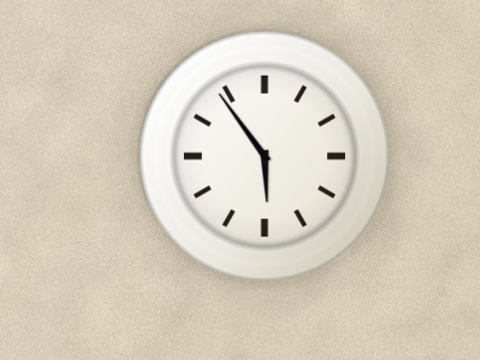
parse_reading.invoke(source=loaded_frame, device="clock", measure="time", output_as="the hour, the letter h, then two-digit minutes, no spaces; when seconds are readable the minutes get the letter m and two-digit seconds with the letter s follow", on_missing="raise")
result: 5h54
